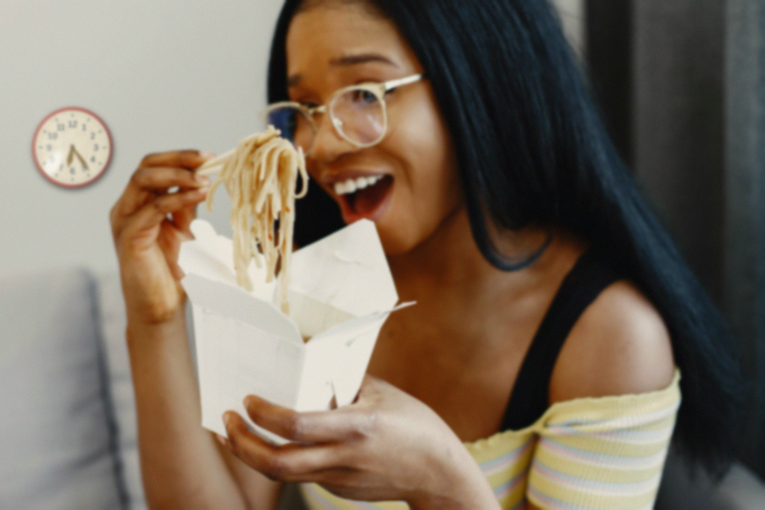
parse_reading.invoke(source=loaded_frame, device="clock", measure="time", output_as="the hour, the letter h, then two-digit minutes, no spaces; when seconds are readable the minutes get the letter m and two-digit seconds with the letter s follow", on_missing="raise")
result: 6h24
